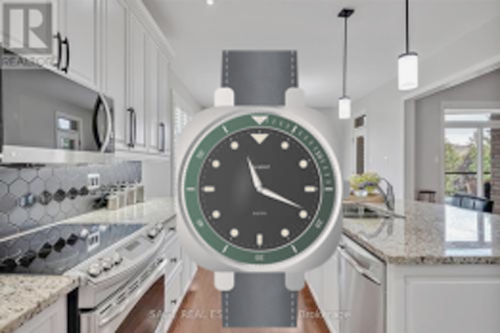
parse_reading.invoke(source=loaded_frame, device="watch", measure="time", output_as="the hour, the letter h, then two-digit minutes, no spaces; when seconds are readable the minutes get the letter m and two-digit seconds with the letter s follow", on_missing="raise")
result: 11h19
